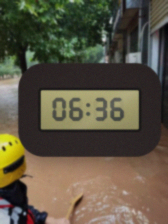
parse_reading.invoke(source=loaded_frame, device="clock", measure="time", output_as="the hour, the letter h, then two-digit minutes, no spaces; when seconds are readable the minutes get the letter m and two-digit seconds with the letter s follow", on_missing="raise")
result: 6h36
